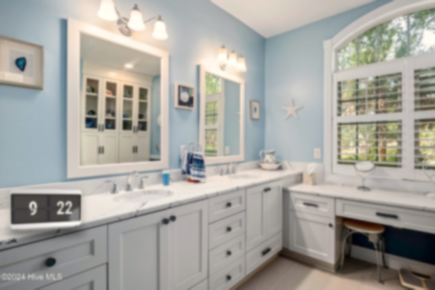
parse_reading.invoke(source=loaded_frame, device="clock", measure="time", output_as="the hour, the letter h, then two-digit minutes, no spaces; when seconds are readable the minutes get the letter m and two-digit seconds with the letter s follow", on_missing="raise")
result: 9h22
